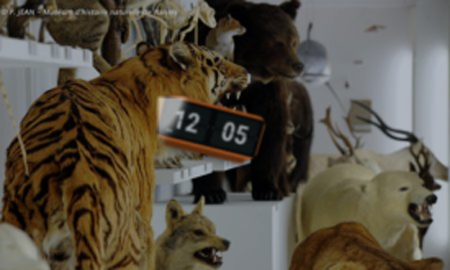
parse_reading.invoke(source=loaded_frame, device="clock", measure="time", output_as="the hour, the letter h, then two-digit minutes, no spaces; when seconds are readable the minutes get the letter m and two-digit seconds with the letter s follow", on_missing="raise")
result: 12h05
